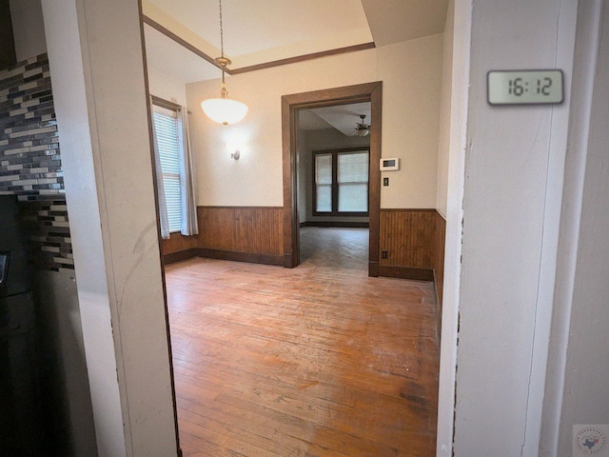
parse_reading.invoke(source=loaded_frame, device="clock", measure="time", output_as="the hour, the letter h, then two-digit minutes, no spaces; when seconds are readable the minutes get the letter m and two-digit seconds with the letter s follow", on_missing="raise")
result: 16h12
